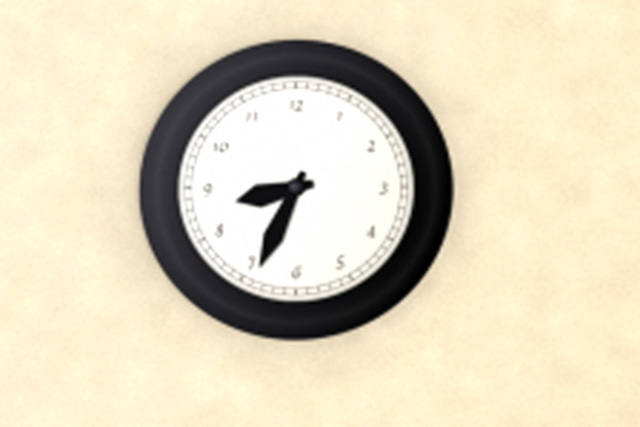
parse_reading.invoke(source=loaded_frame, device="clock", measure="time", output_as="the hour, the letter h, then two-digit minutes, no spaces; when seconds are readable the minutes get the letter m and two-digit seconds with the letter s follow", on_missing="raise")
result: 8h34
